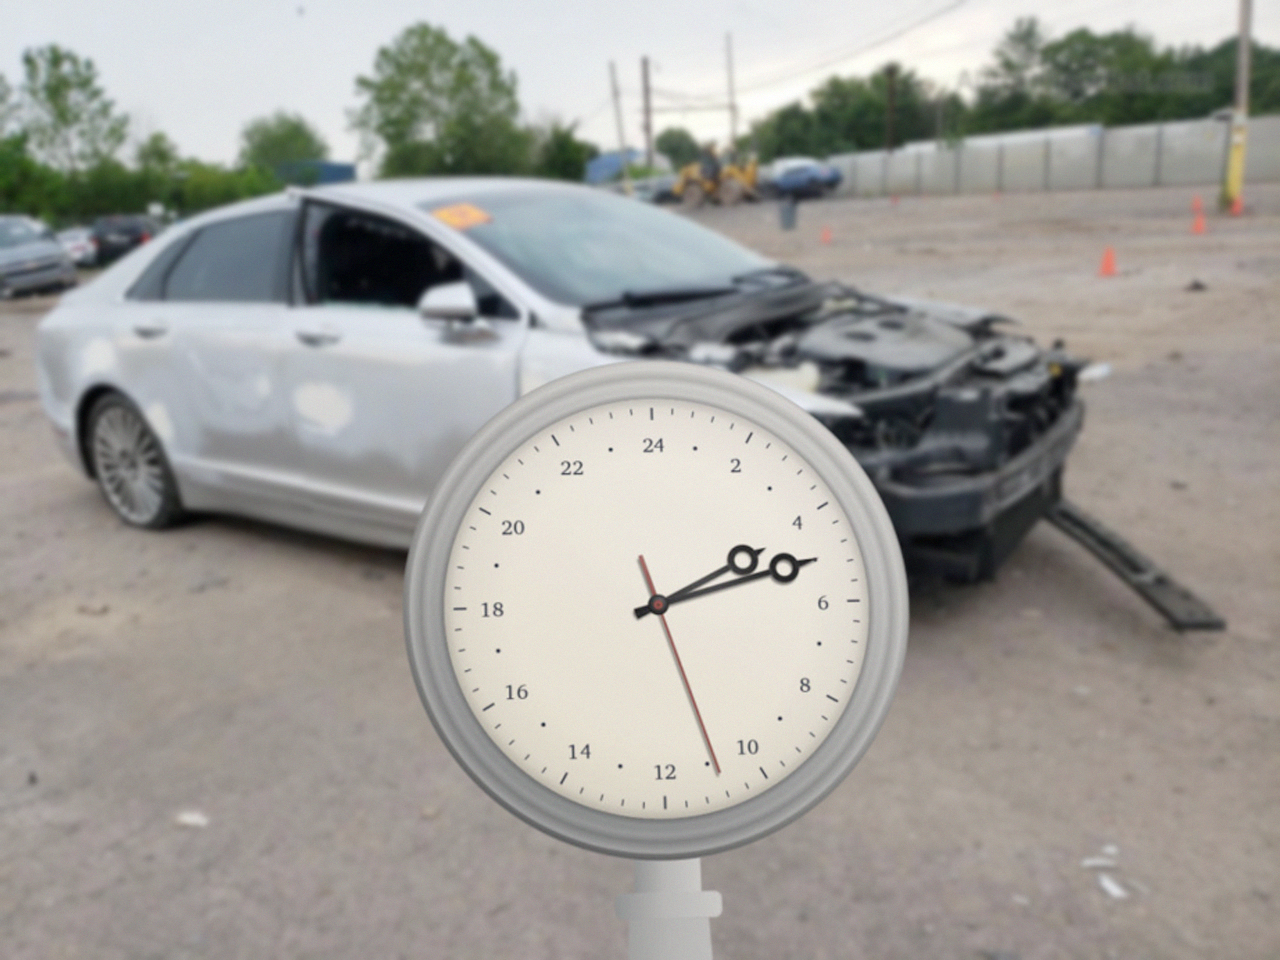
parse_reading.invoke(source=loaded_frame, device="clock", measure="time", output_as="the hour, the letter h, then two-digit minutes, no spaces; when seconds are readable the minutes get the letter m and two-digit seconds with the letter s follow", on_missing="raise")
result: 4h12m27s
